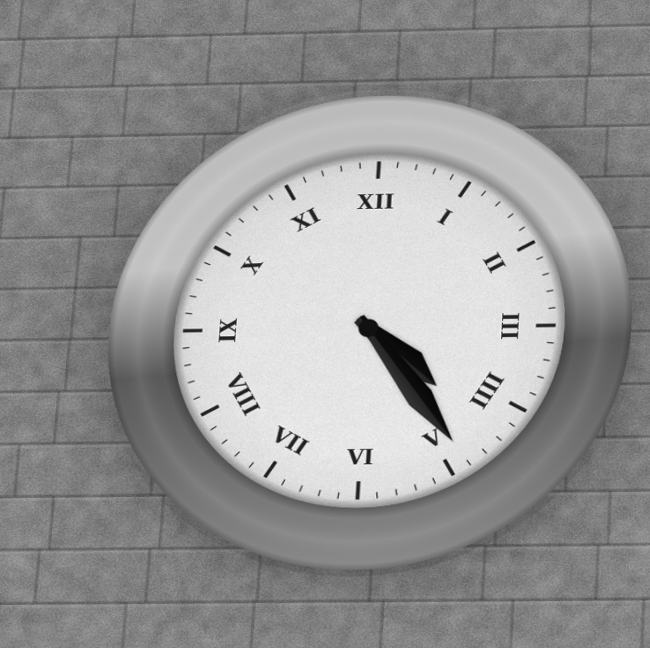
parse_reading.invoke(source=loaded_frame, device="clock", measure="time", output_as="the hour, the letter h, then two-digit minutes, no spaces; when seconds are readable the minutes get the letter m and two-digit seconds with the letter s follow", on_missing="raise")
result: 4h24
